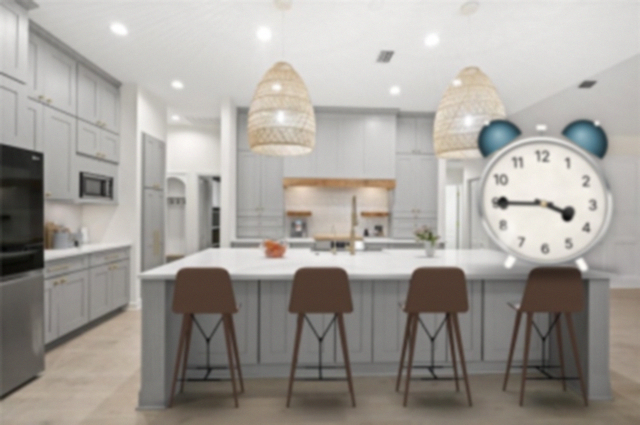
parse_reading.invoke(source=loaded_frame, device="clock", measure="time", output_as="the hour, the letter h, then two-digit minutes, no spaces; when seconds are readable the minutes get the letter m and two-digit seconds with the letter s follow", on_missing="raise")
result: 3h45
